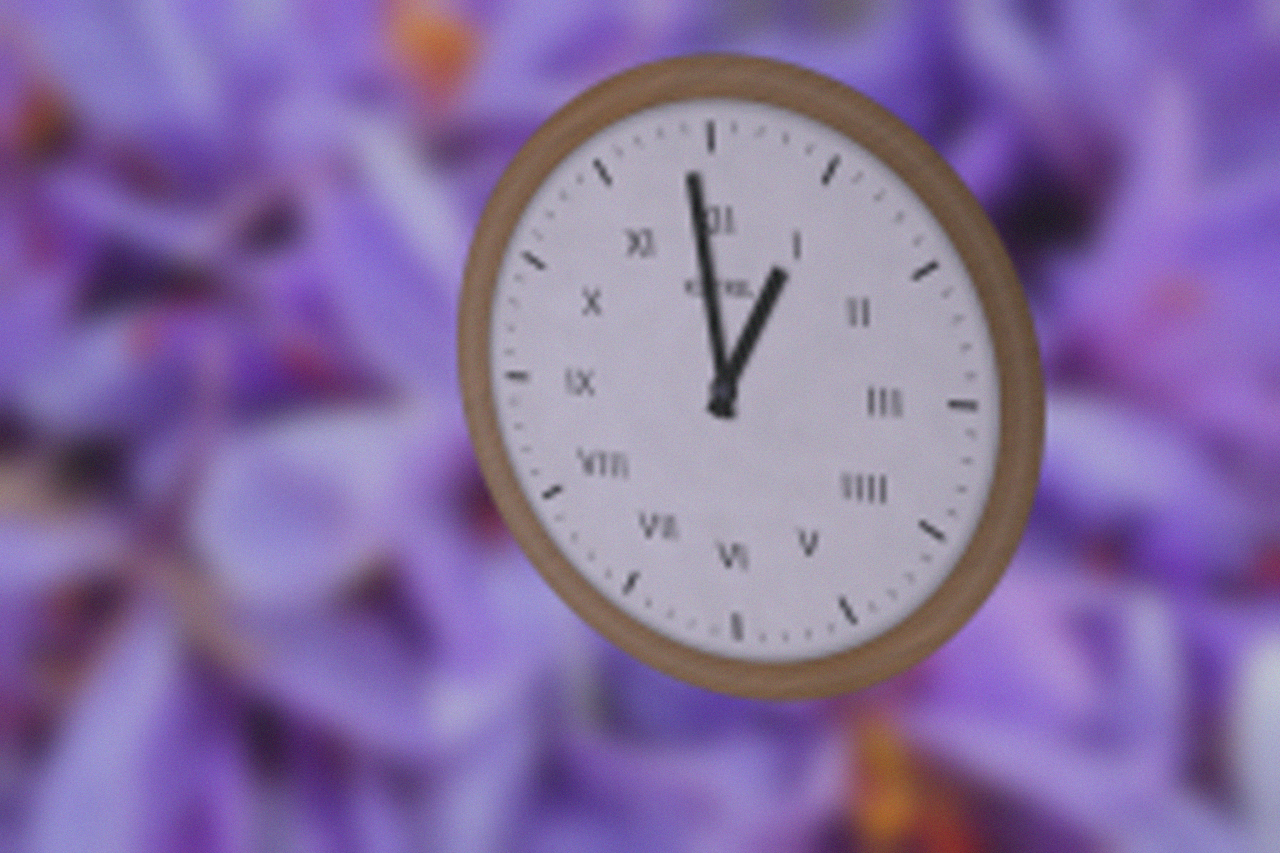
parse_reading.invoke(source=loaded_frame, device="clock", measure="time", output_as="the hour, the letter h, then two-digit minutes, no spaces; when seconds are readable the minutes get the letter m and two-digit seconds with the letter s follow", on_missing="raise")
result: 12h59
